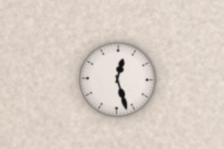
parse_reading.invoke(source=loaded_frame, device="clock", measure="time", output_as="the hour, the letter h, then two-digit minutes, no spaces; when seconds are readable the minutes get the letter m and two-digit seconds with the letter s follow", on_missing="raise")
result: 12h27
